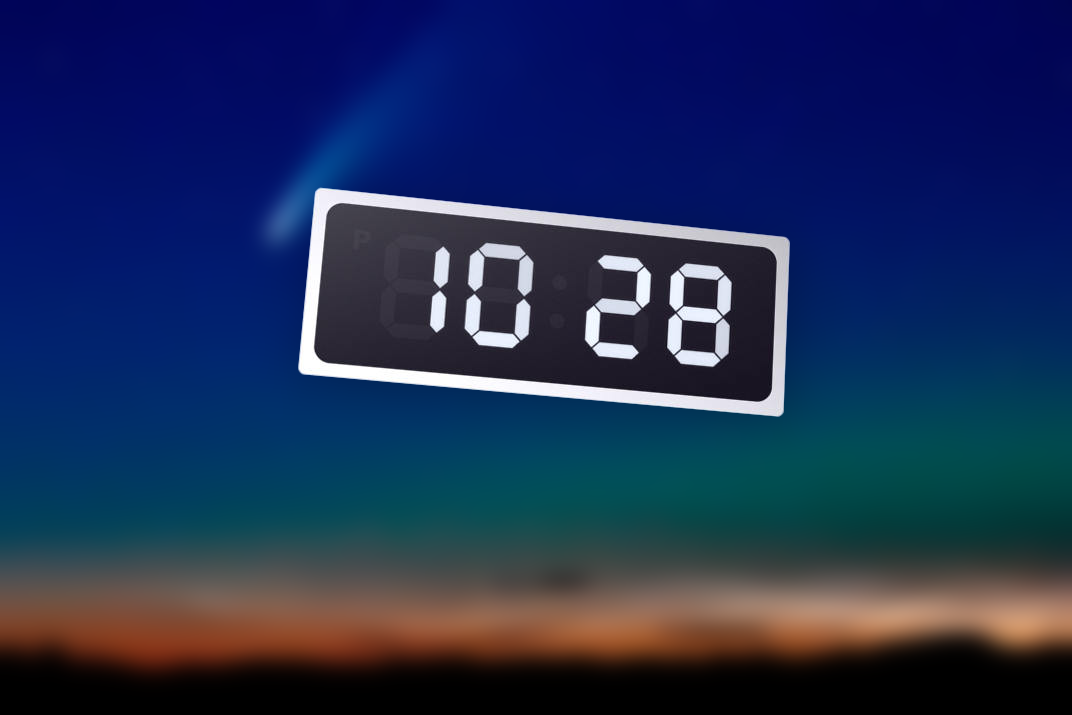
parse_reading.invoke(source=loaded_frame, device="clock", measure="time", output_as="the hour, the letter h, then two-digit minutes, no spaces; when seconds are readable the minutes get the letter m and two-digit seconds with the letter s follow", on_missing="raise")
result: 10h28
